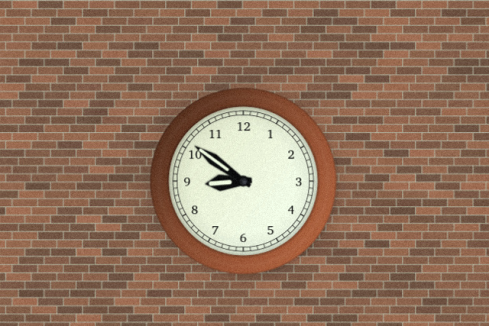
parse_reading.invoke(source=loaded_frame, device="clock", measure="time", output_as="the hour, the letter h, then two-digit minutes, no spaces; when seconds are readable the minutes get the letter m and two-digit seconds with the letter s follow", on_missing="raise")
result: 8h51
